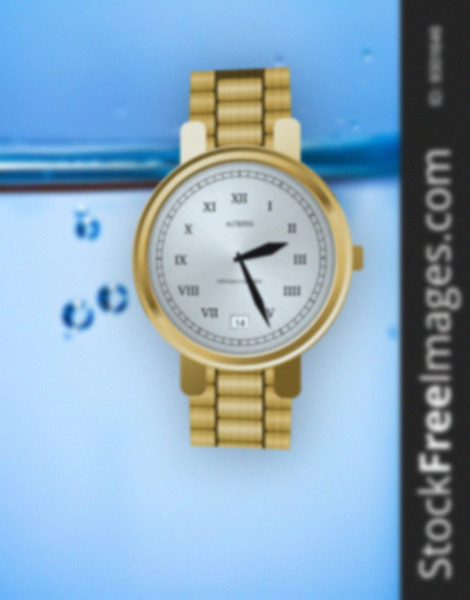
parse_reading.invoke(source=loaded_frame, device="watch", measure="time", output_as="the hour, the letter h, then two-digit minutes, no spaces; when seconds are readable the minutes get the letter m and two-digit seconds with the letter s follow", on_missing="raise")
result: 2h26
